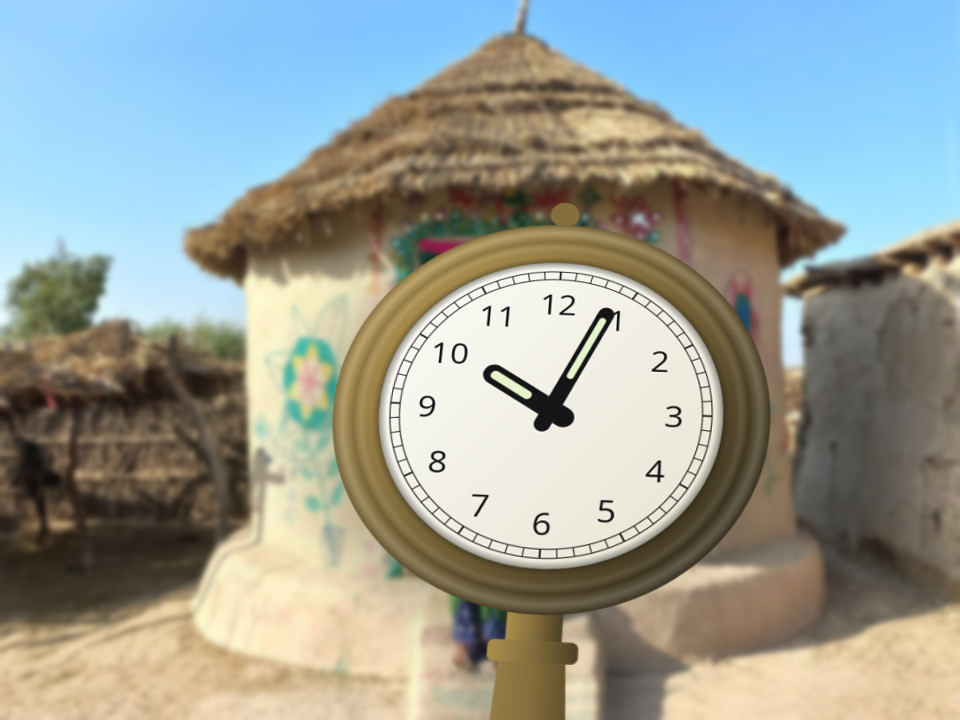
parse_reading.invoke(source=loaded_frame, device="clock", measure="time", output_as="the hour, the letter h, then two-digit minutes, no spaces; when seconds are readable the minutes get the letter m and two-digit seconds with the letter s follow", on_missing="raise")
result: 10h04
